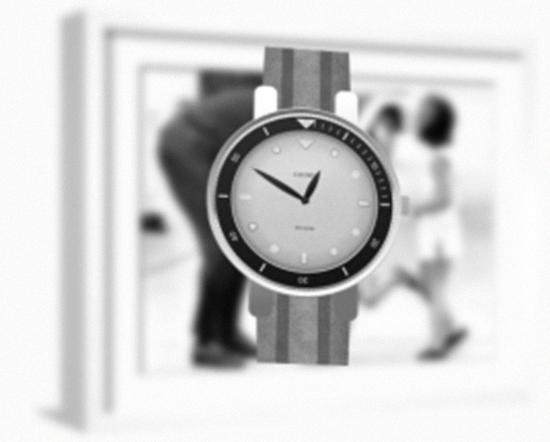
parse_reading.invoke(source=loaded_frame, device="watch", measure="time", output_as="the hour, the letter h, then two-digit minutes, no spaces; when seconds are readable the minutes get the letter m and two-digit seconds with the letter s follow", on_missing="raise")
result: 12h50
